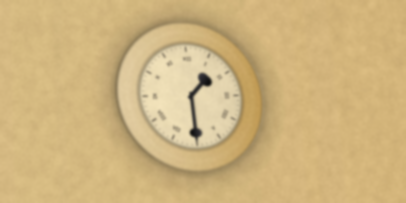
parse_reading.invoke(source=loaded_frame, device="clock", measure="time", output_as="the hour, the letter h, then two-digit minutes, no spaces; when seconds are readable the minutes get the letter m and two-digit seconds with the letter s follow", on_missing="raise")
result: 1h30
